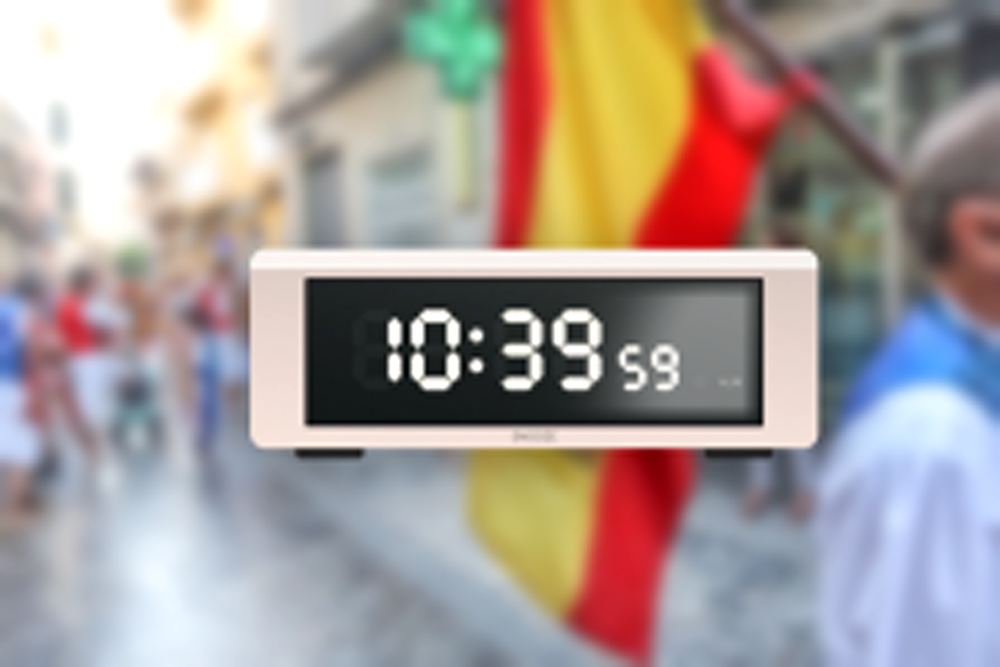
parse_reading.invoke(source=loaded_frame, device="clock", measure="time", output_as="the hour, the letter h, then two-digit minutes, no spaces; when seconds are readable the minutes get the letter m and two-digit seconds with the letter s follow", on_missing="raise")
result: 10h39m59s
